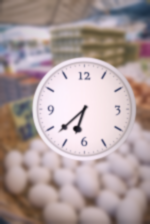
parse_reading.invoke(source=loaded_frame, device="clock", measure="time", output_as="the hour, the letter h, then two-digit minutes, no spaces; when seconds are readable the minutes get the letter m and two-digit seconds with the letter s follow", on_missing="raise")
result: 6h38
